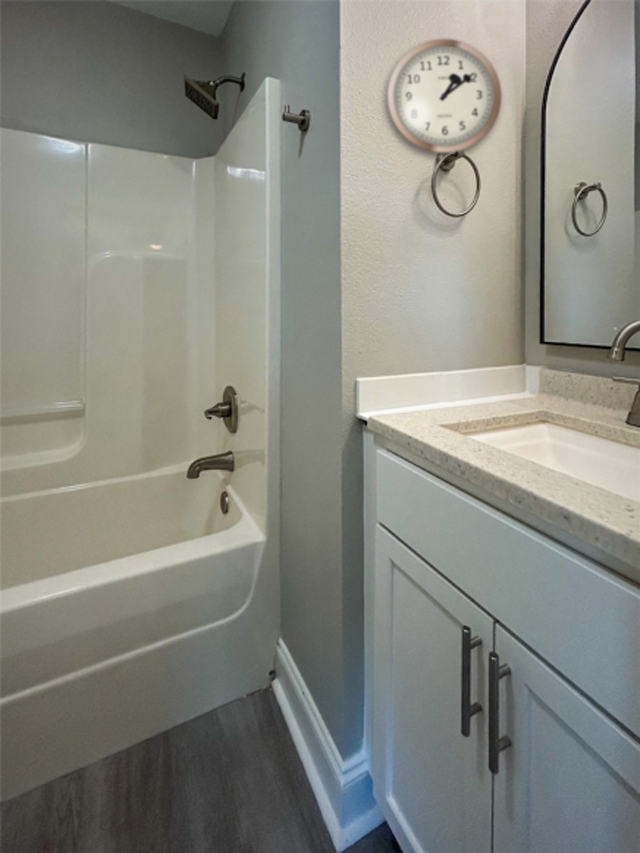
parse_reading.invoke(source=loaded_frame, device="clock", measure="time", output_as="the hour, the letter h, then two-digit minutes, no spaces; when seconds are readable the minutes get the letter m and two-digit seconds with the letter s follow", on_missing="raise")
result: 1h09
